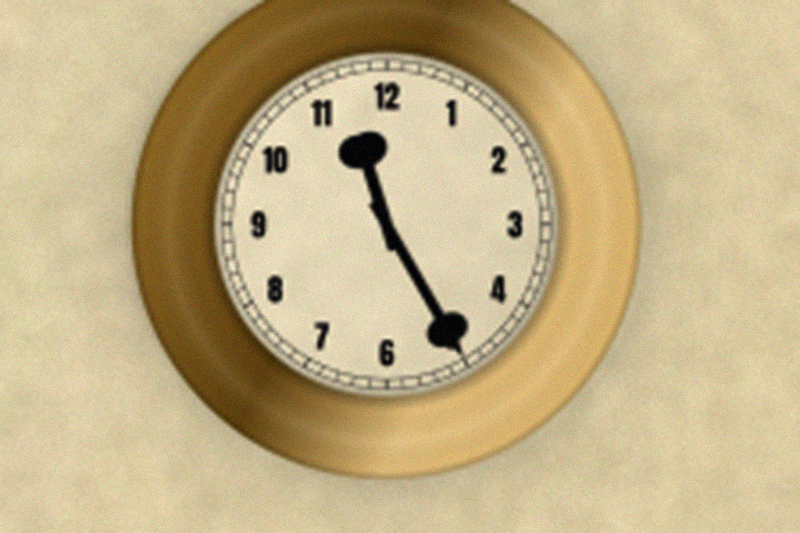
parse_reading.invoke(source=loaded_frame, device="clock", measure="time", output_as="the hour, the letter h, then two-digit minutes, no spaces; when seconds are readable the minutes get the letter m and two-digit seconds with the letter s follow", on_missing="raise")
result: 11h25
